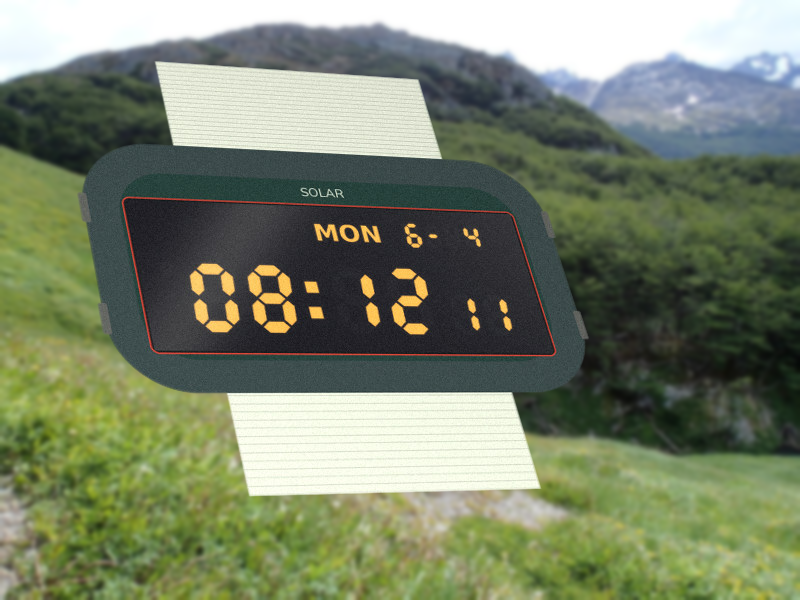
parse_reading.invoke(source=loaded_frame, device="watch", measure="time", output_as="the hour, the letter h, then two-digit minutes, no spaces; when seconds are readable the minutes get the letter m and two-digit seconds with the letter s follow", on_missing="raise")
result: 8h12m11s
